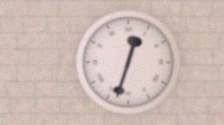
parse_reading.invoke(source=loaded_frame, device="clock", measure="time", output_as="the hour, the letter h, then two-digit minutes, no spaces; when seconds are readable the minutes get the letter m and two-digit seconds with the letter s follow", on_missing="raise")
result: 12h33
